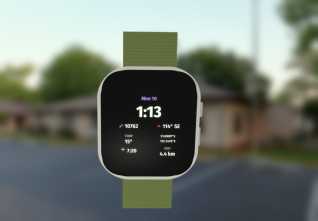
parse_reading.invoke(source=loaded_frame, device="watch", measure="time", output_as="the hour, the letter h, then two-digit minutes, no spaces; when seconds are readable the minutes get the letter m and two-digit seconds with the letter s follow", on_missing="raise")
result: 1h13
